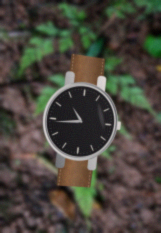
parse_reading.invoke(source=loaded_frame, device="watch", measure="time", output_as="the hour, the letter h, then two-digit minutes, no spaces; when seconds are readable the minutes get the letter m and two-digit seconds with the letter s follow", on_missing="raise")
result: 10h44
